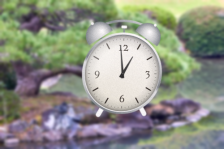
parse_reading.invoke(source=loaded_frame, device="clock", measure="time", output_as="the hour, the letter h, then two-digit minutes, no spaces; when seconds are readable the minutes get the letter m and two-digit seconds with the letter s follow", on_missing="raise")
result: 12h59
